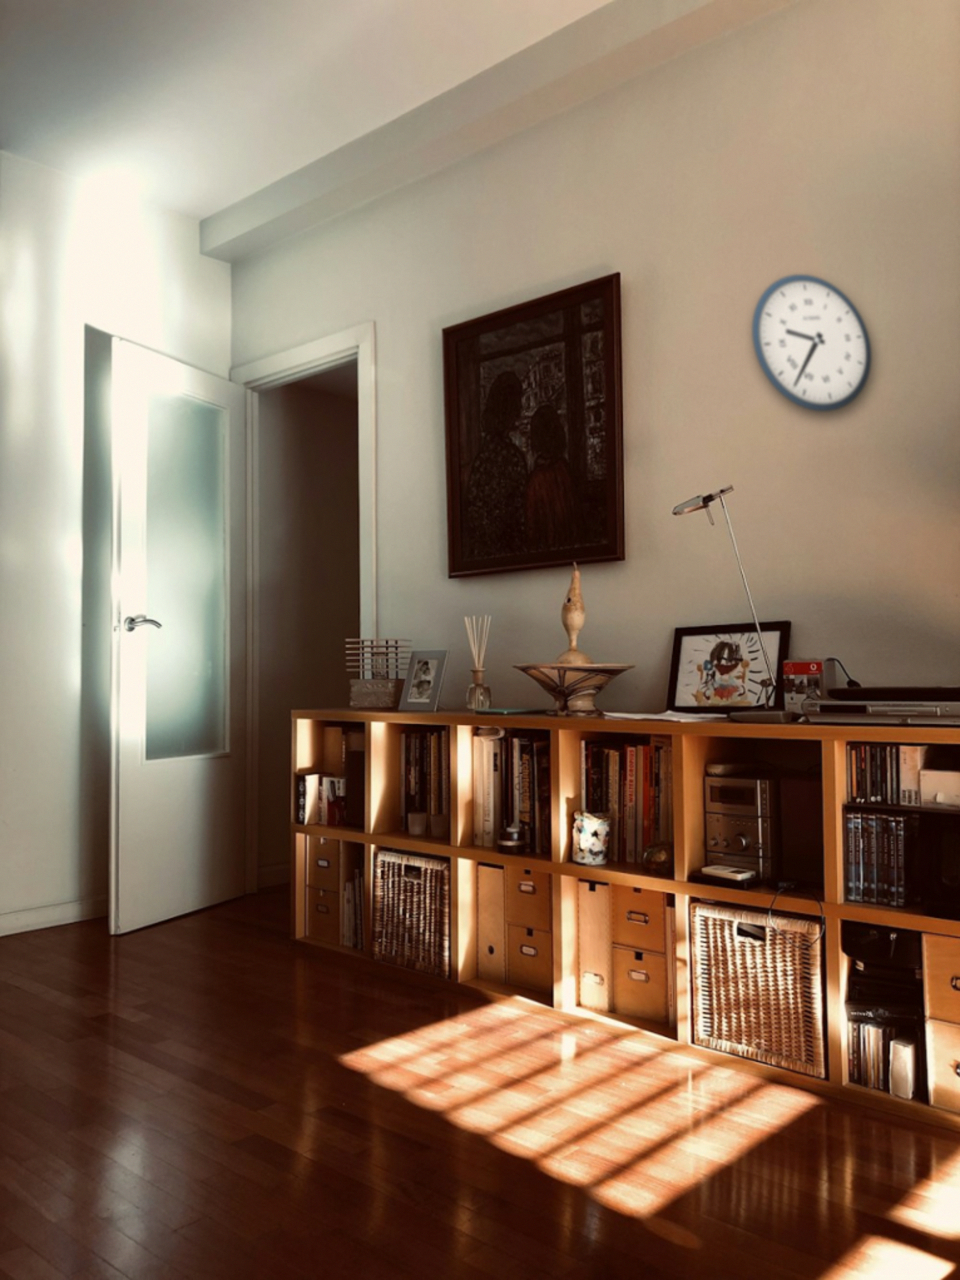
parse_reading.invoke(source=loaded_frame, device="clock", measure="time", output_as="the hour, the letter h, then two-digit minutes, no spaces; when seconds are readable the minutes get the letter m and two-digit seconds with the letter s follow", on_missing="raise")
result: 9h37
